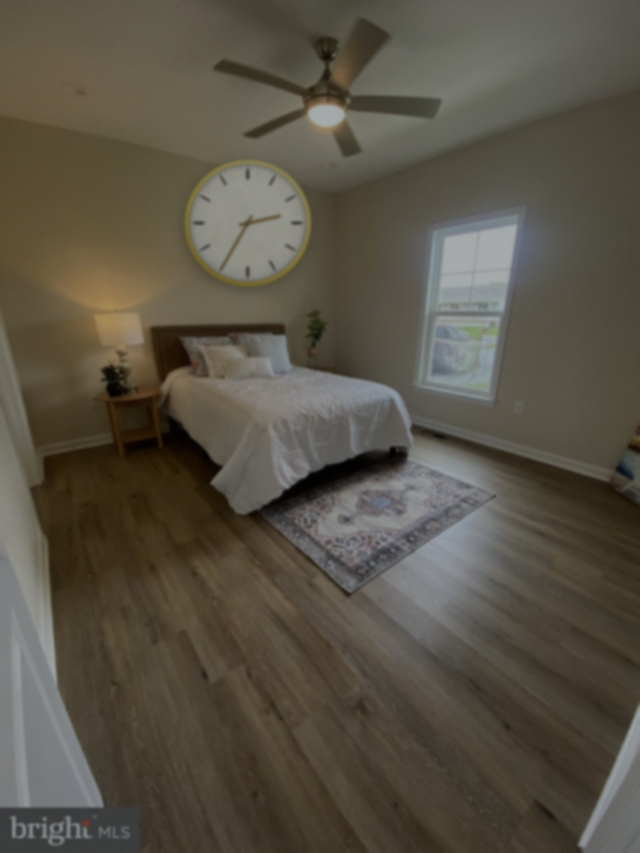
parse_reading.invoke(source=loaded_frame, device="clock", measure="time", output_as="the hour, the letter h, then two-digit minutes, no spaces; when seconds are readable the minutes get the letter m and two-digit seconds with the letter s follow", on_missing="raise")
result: 2h35
